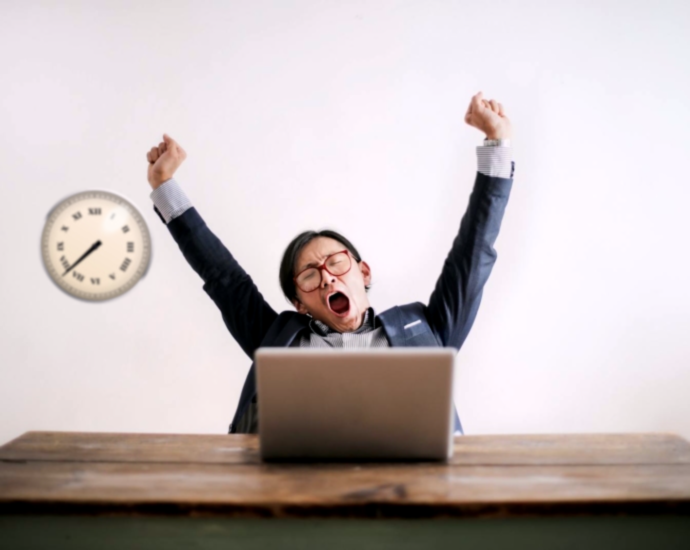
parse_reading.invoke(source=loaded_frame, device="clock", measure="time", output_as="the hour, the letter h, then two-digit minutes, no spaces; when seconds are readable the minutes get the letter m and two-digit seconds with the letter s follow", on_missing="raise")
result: 7h38
